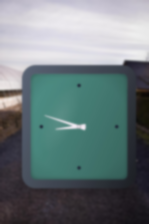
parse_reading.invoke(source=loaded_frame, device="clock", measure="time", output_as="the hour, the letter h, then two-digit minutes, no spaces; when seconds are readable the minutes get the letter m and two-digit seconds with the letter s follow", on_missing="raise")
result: 8h48
